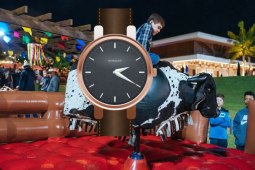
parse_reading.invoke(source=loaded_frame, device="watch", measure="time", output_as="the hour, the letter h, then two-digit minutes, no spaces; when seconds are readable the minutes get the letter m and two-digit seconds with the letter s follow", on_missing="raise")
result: 2h20
